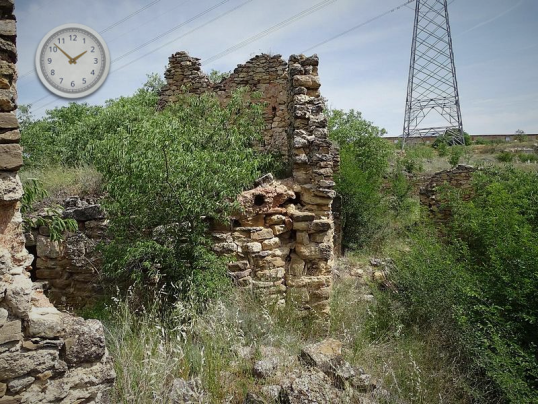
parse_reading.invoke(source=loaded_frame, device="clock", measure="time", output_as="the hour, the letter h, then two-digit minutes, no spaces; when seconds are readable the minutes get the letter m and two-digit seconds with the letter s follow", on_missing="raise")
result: 1h52
